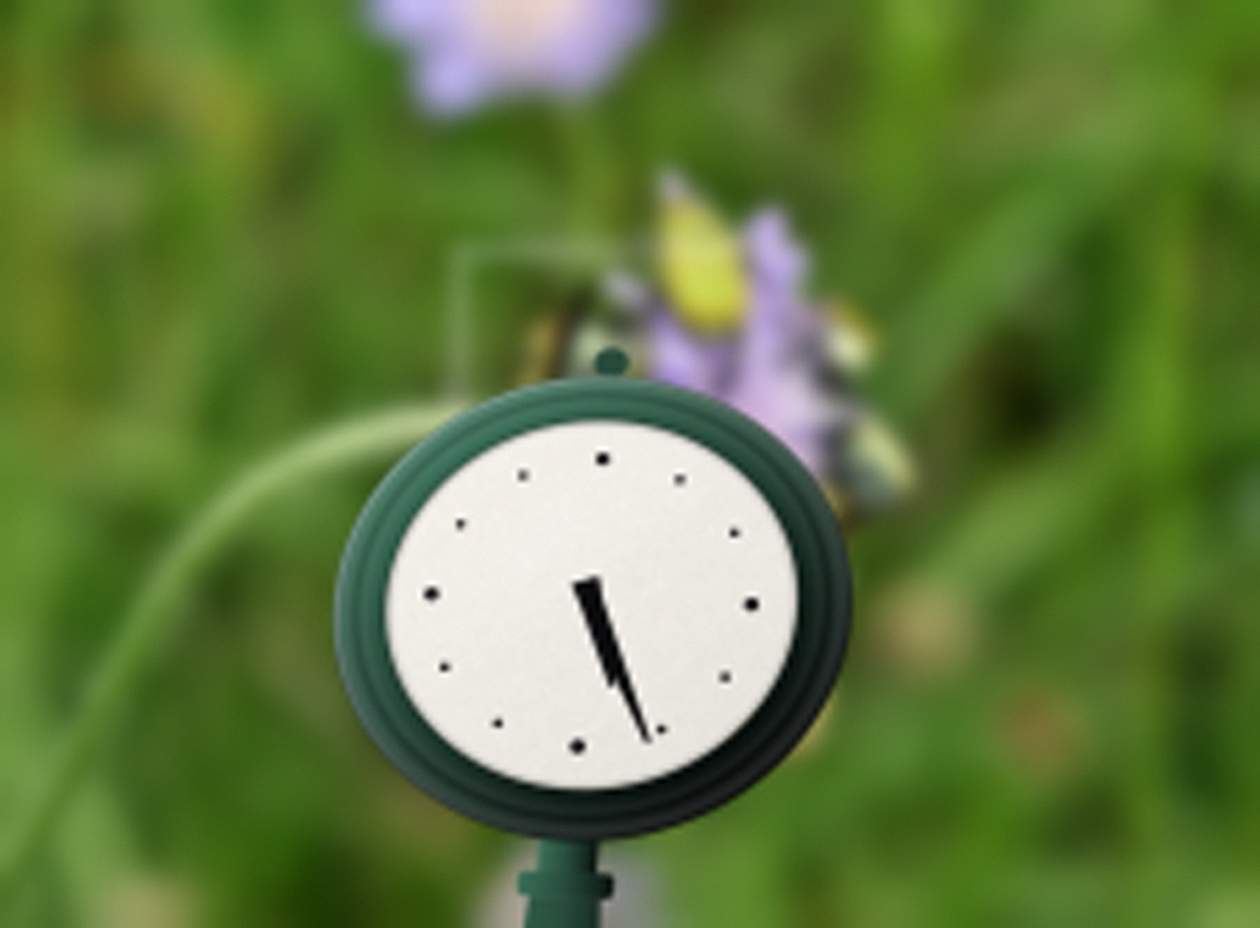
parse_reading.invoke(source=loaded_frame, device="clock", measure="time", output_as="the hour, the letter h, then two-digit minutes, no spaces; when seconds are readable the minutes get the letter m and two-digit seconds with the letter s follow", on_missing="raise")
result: 5h26
